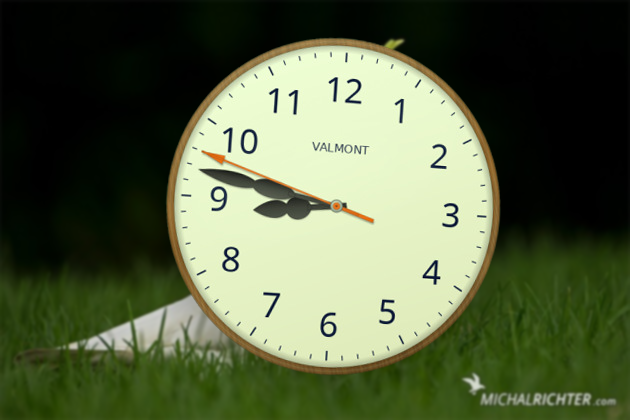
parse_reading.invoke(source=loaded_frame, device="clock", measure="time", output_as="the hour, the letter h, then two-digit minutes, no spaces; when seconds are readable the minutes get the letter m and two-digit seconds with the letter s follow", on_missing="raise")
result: 8h46m48s
